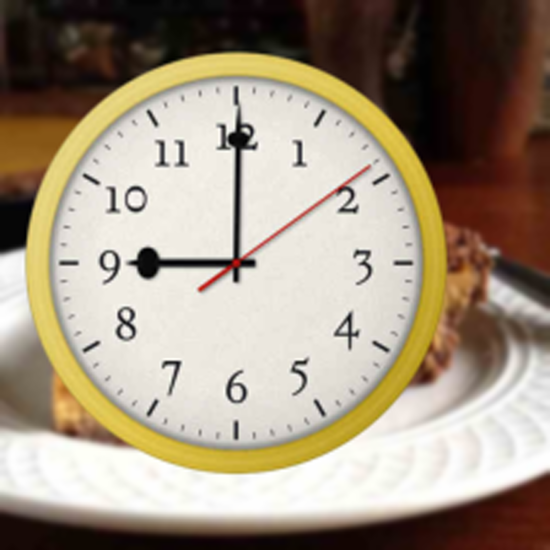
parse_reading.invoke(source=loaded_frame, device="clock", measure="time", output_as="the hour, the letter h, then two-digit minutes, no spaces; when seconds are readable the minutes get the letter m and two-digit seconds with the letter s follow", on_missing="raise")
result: 9h00m09s
